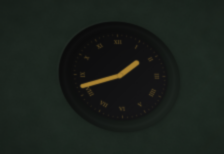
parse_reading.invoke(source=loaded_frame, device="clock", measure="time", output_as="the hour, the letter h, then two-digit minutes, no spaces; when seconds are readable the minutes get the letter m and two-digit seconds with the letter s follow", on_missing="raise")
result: 1h42
